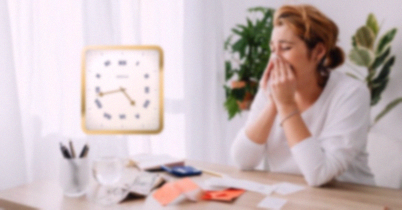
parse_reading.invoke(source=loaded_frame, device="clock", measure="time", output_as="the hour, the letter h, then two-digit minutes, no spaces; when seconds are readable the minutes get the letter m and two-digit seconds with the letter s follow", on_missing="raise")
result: 4h43
